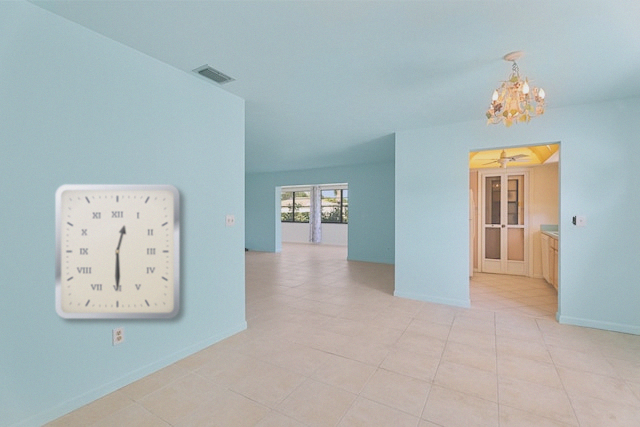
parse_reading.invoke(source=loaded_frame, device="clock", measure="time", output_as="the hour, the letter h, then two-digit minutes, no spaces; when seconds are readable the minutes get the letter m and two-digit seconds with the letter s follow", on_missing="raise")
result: 12h30
